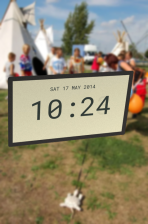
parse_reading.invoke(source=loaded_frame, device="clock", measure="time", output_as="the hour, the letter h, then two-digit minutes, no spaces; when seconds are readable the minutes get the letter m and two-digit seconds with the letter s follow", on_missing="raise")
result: 10h24
